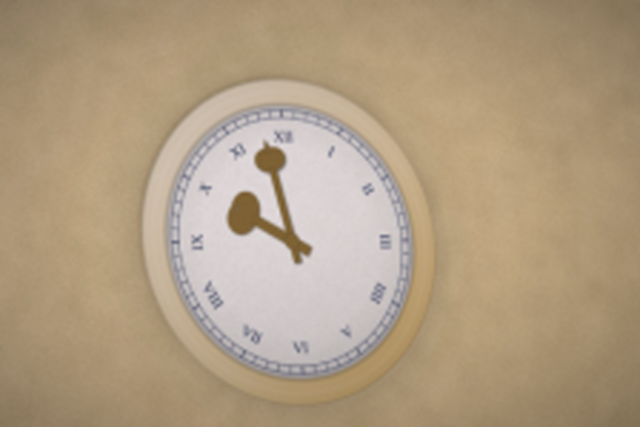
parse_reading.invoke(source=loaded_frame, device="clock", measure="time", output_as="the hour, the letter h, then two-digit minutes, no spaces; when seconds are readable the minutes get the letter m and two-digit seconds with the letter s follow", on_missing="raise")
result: 9h58
